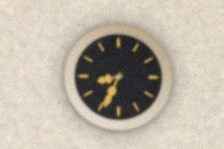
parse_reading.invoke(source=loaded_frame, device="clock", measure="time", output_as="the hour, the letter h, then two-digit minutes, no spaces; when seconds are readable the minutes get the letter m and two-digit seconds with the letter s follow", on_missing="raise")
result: 8h34
